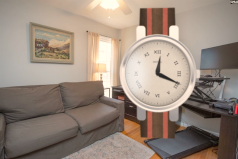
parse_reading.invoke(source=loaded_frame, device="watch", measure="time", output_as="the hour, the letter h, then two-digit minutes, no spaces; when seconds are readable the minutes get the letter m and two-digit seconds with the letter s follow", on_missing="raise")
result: 12h19
